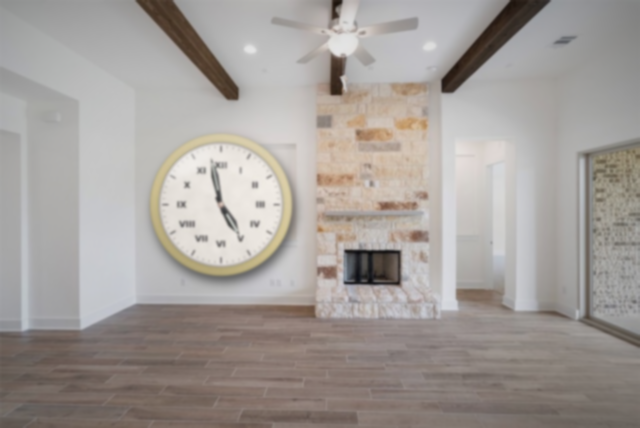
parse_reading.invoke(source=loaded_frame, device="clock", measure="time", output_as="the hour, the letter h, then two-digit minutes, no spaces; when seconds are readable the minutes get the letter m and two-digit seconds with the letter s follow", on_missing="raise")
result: 4h58
